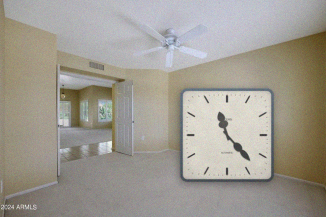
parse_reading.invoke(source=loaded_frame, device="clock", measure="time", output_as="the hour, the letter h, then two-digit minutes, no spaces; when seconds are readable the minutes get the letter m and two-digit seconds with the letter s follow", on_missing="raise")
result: 11h23
